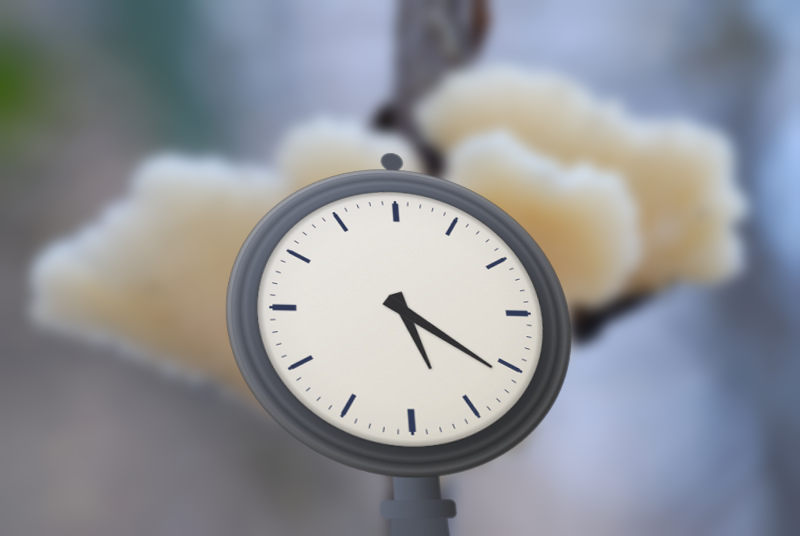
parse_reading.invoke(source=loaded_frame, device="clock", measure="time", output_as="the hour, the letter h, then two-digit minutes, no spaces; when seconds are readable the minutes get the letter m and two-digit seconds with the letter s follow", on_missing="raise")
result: 5h21
